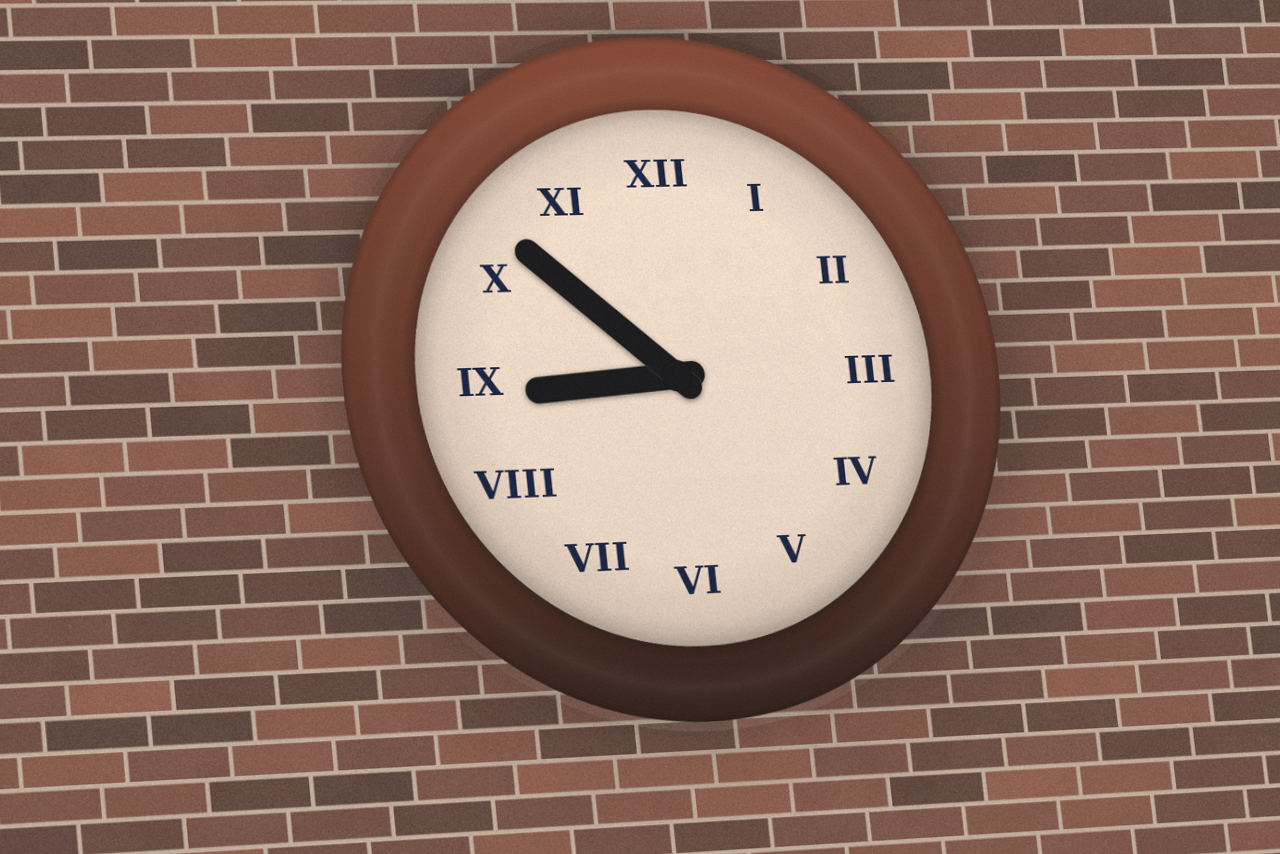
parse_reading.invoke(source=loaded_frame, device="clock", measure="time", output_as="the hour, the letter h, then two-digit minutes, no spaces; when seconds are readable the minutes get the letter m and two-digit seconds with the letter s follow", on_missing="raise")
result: 8h52
